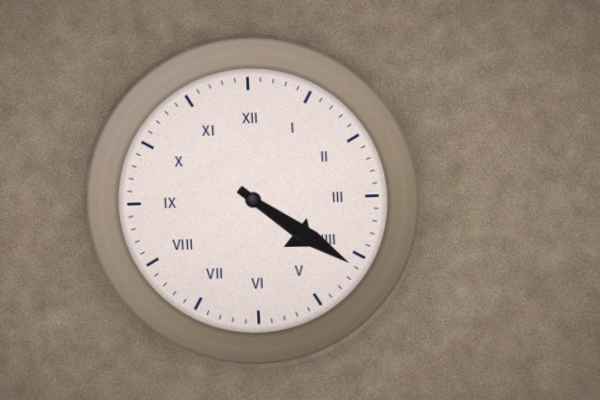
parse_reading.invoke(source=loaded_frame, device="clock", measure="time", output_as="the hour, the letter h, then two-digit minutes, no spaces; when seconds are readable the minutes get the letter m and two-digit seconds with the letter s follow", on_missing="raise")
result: 4h21
